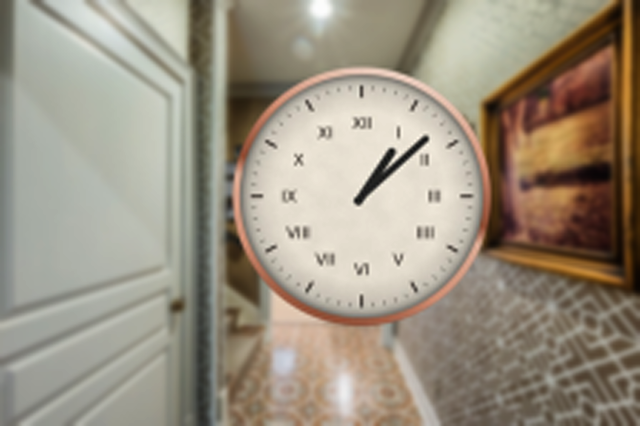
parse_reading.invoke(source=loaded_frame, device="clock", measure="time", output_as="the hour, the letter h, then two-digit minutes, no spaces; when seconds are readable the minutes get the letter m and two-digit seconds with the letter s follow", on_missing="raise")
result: 1h08
